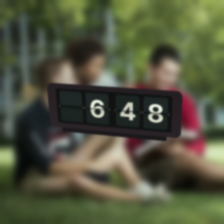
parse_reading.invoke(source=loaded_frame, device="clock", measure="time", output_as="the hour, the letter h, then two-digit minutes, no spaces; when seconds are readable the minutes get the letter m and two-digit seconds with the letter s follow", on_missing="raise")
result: 6h48
